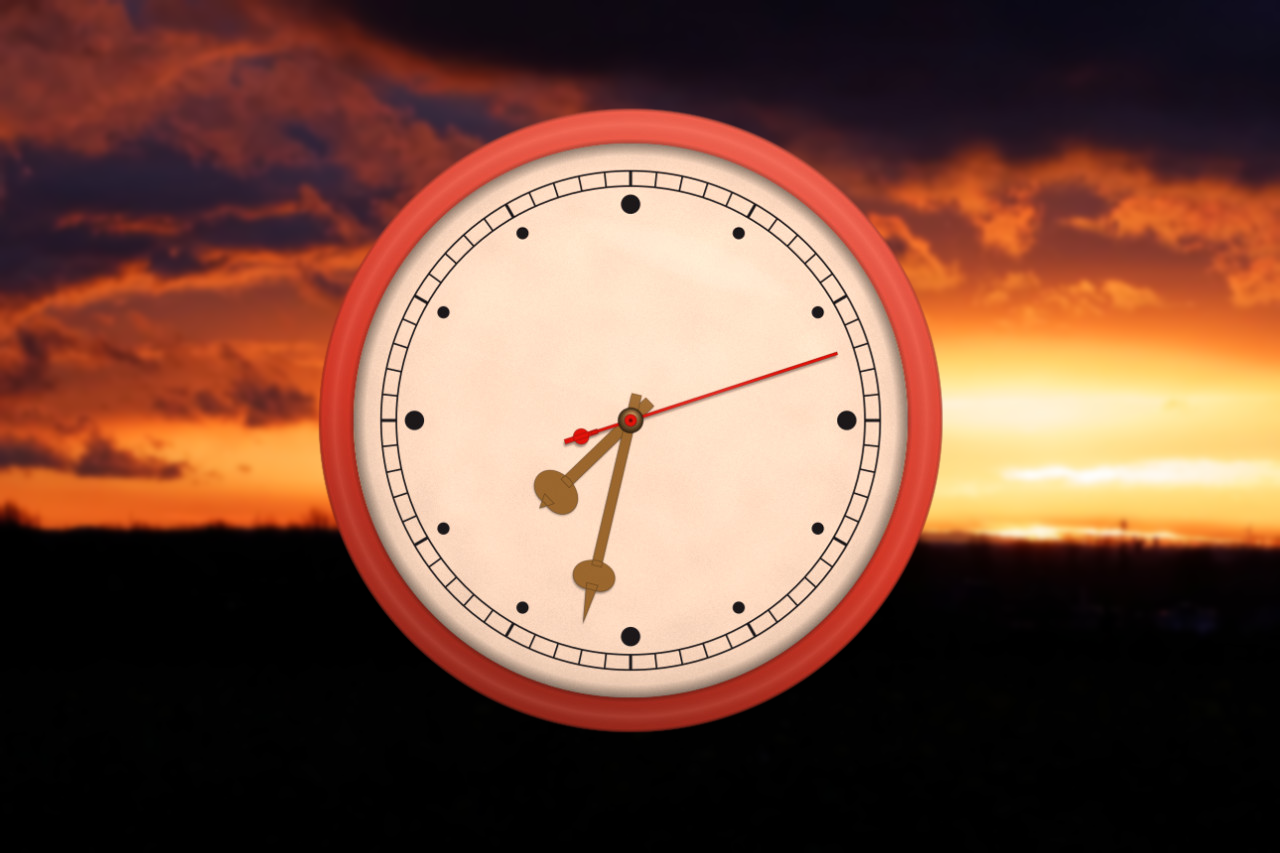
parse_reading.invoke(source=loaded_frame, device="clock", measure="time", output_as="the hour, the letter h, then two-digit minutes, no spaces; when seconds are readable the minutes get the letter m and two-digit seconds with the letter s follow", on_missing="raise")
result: 7h32m12s
